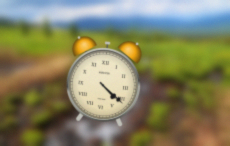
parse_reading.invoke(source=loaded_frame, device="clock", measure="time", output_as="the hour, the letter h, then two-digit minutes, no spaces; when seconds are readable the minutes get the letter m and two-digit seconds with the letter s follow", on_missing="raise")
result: 4h21
